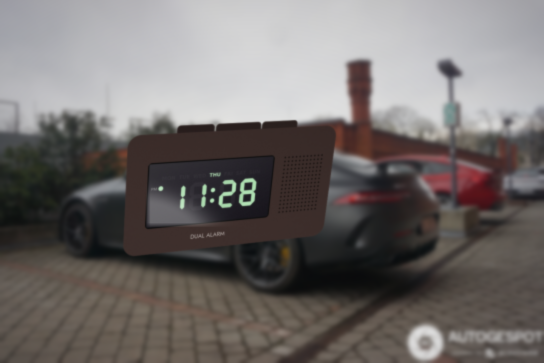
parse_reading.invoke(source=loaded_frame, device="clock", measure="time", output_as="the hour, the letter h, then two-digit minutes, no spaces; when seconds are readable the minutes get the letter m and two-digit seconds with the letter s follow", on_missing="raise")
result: 11h28
